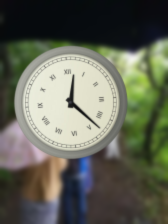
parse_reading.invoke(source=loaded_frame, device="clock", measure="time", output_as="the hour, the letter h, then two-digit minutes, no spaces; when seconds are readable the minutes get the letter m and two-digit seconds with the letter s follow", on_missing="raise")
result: 12h23
